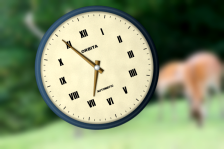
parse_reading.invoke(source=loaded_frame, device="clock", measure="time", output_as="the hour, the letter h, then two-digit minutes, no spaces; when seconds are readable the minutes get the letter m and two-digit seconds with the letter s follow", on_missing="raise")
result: 6h55
